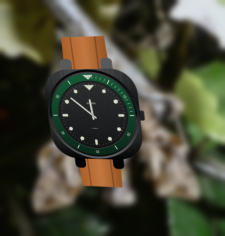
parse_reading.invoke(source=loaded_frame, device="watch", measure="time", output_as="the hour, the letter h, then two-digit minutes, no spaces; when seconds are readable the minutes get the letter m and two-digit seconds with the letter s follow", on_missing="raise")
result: 11h52
